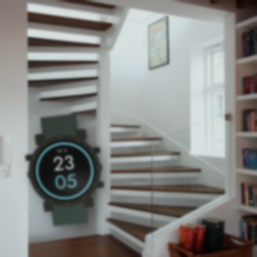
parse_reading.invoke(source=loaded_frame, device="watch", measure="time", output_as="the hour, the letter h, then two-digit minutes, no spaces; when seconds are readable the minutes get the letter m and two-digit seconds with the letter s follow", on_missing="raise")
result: 23h05
